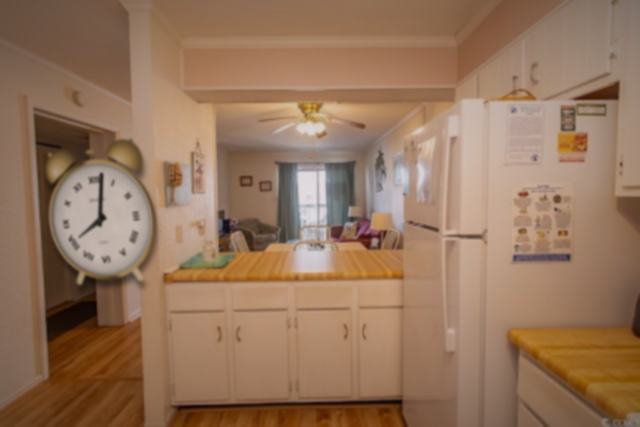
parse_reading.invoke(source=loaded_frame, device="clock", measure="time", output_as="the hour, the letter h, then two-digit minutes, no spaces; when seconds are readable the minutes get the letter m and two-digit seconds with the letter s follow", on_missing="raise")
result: 8h02
